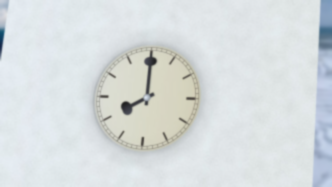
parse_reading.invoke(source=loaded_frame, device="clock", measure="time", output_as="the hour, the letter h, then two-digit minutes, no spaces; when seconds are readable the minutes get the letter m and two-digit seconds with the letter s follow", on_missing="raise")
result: 8h00
